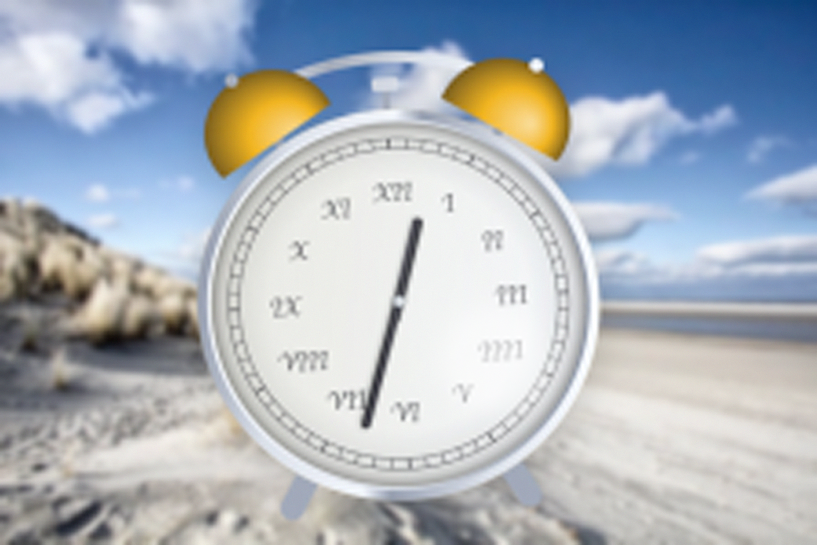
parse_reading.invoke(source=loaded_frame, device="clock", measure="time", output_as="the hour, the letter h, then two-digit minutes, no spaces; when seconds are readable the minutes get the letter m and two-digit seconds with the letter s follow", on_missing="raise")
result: 12h33
